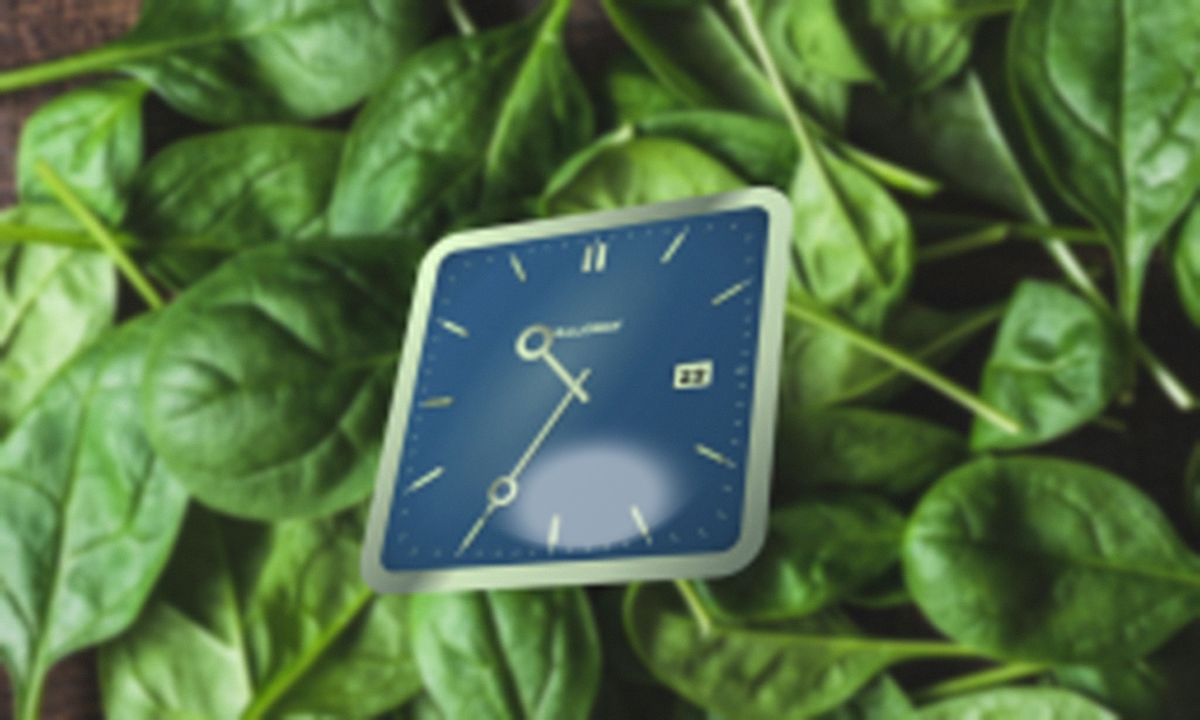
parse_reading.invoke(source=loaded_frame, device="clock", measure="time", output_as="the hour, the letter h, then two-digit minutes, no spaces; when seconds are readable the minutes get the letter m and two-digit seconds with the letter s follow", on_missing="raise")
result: 10h35
